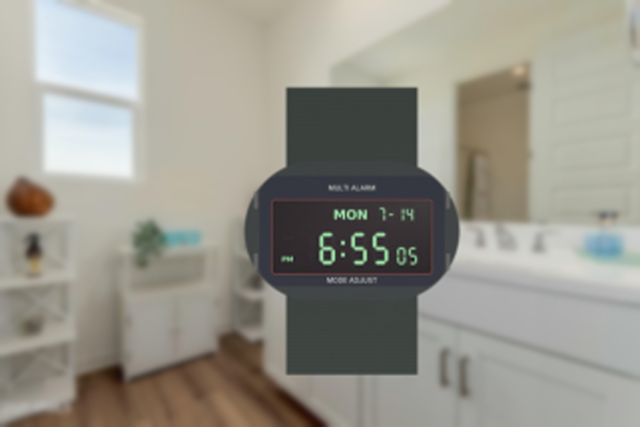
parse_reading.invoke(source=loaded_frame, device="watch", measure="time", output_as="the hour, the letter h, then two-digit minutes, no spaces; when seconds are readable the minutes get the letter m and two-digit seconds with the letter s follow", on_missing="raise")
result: 6h55m05s
